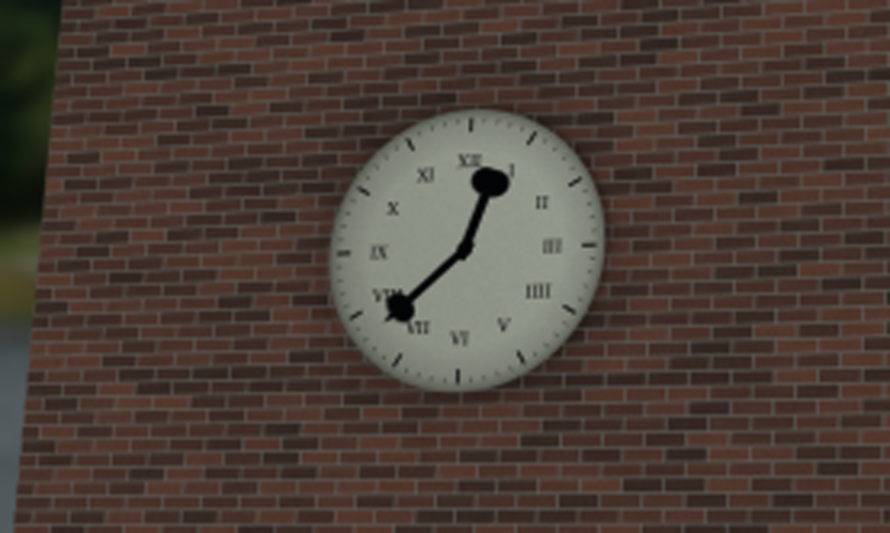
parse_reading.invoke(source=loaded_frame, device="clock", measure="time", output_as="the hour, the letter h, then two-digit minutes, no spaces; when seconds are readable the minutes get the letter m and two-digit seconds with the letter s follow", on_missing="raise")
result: 12h38
